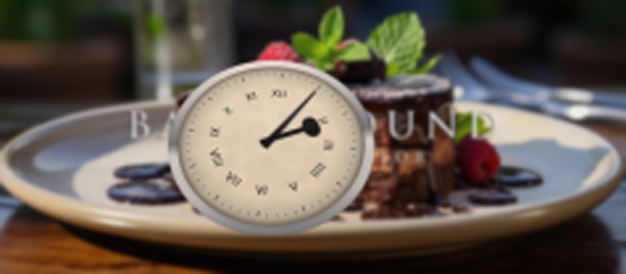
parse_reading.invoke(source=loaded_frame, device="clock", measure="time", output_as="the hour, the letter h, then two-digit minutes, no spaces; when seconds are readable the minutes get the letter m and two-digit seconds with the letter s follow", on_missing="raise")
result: 2h05
